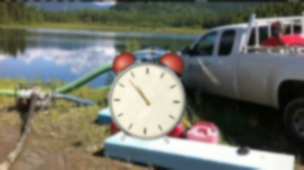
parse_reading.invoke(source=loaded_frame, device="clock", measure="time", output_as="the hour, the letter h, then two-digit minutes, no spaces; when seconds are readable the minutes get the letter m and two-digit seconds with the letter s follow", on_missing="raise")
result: 10h53
